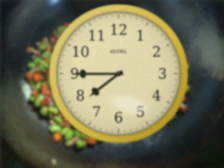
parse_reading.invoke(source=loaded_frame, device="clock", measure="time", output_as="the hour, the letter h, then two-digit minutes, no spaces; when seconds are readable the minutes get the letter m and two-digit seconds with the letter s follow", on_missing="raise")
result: 7h45
